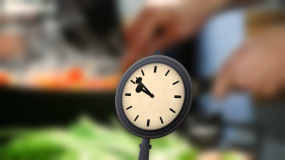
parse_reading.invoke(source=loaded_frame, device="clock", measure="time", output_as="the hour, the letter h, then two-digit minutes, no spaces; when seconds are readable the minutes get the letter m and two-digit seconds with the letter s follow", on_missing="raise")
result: 9h52
